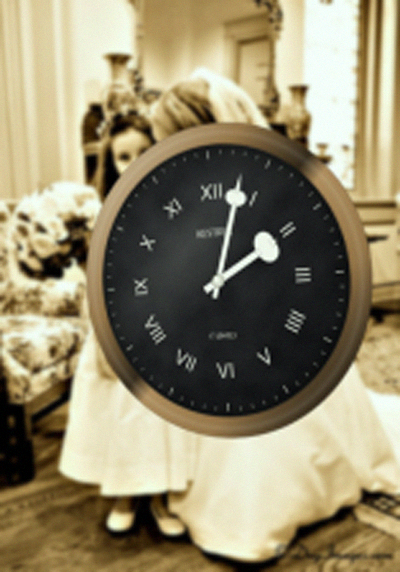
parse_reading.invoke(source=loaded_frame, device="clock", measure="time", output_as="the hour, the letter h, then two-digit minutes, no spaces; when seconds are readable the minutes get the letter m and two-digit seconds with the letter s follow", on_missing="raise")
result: 2h03
